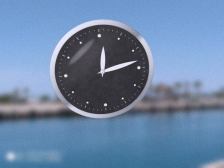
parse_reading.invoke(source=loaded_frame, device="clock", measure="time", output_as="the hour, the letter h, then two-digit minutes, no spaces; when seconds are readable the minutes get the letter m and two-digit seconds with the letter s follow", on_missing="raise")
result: 12h13
